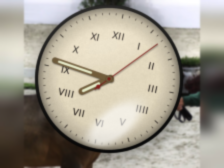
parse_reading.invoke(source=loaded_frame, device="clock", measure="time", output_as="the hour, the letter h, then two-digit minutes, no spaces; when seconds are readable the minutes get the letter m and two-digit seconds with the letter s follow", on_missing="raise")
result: 7h46m07s
